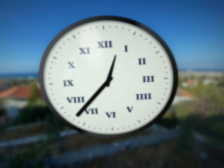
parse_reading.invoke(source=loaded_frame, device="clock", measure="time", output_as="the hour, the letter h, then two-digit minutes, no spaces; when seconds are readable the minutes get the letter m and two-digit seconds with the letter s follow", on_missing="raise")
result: 12h37
